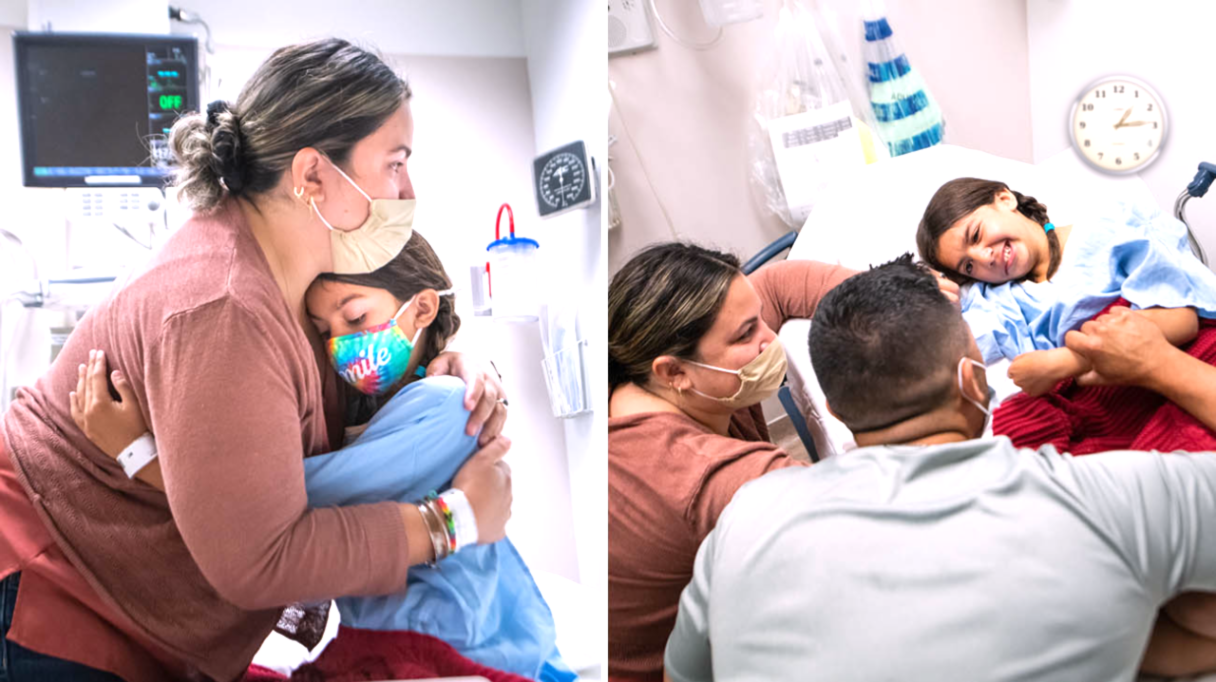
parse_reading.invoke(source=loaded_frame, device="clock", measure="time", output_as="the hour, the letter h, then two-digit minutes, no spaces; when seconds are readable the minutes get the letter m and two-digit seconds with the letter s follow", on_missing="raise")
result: 1h14
